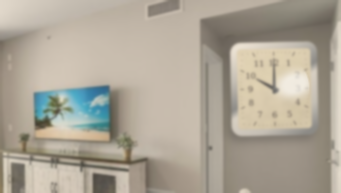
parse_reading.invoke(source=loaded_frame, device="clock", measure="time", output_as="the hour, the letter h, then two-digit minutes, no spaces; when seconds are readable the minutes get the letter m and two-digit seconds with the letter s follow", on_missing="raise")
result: 10h00
